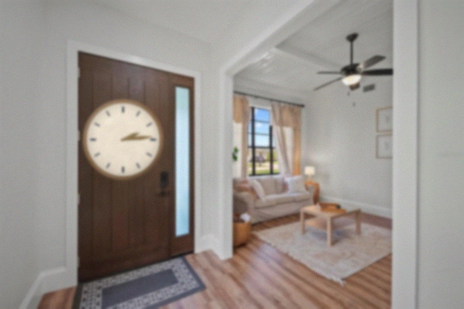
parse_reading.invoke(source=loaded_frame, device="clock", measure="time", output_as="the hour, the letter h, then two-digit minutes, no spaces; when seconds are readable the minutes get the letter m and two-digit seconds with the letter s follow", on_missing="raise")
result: 2h14
